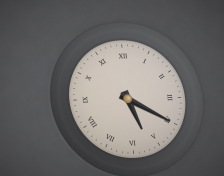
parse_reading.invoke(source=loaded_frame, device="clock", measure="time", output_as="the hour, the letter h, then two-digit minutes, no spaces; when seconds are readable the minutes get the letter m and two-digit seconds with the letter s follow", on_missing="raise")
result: 5h20
